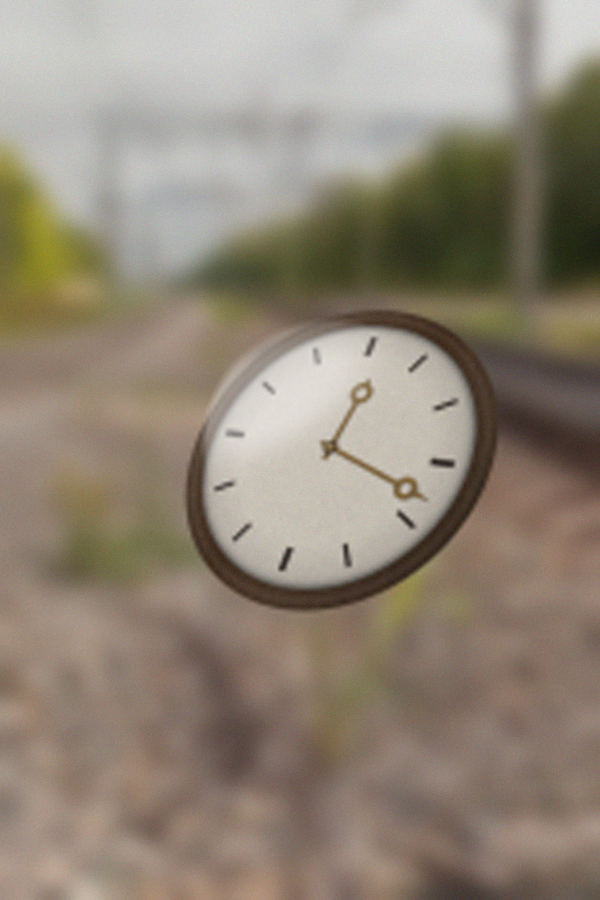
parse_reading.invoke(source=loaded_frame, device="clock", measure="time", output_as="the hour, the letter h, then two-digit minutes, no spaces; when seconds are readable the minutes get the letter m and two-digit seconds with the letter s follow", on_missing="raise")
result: 12h18
